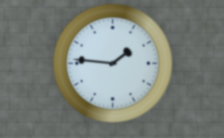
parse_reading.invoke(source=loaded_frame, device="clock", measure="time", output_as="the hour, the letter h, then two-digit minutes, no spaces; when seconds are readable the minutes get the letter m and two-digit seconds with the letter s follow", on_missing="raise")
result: 1h46
